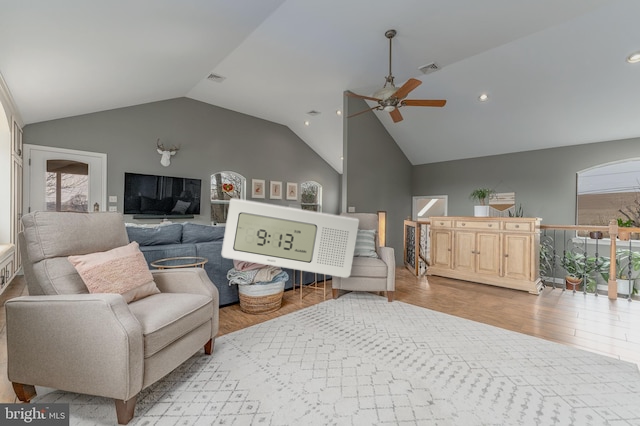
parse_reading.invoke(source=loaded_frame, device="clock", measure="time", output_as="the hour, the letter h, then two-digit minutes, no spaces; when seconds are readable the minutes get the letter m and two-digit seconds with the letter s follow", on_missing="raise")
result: 9h13
